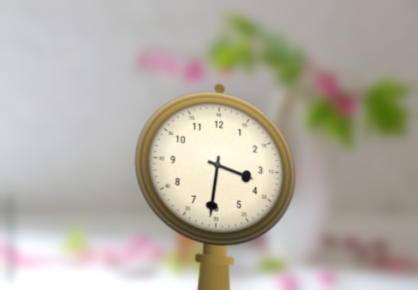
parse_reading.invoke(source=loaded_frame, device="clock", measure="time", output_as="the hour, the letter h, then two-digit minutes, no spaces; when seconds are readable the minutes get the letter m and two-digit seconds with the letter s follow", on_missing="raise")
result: 3h31
